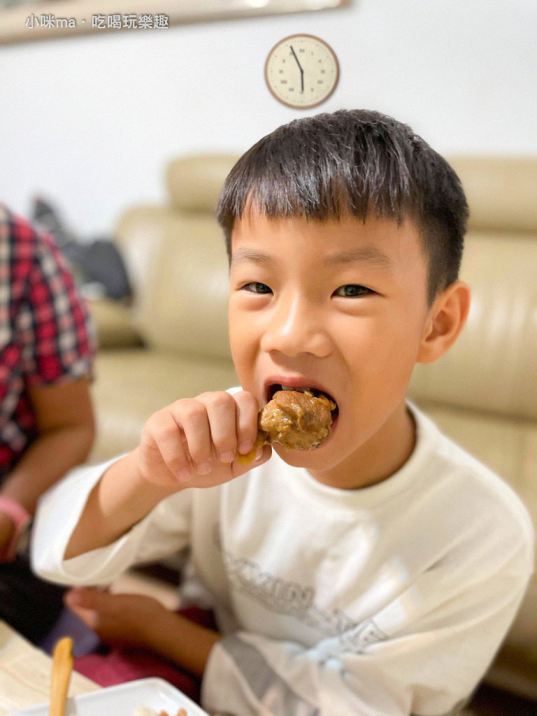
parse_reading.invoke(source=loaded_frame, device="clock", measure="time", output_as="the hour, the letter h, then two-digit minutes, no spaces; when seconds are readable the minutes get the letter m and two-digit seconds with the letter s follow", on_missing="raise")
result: 5h56
